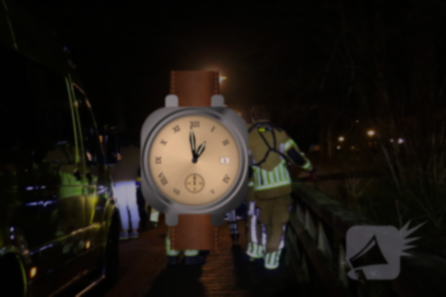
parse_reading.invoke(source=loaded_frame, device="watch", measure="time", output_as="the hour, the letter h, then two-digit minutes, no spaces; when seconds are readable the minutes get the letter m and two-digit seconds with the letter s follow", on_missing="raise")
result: 12h59
